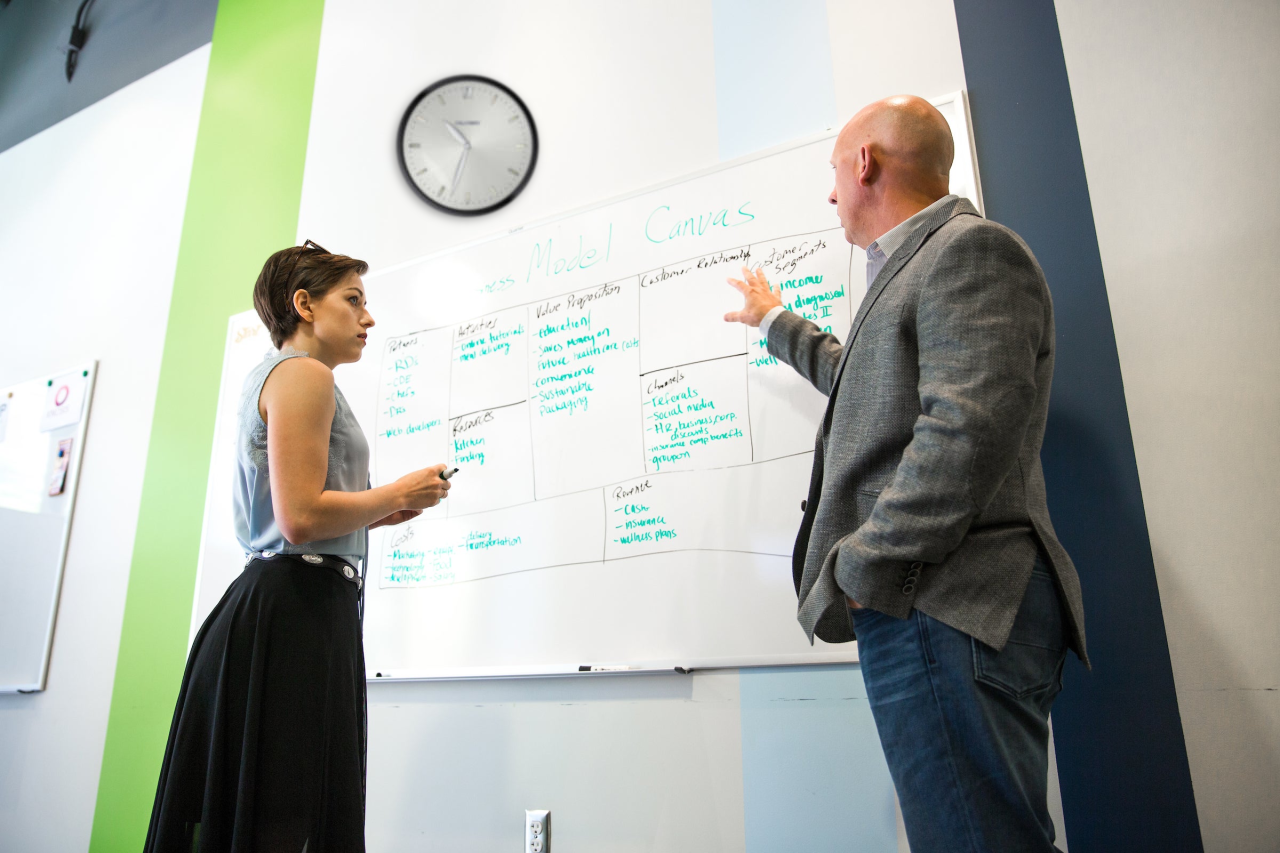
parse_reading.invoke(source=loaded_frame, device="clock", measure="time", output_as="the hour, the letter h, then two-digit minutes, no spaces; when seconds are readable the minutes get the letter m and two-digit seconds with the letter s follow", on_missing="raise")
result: 10h33
